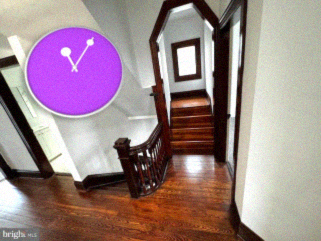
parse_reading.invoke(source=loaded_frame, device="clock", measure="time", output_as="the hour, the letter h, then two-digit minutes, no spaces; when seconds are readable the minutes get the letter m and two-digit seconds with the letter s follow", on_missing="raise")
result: 11h05
